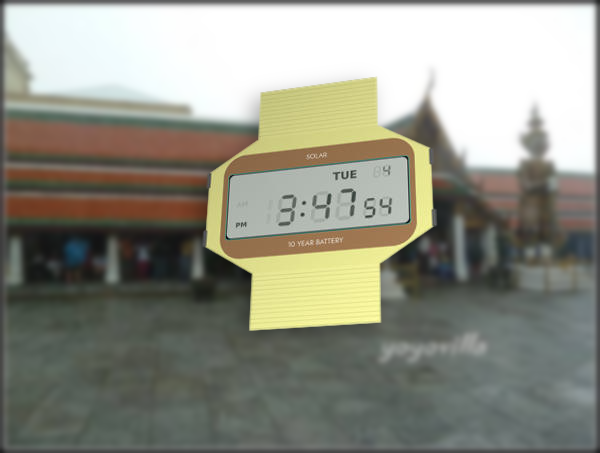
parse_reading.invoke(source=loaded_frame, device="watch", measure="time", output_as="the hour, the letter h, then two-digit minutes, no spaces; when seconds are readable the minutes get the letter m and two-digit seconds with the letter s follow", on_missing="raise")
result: 3h47m54s
